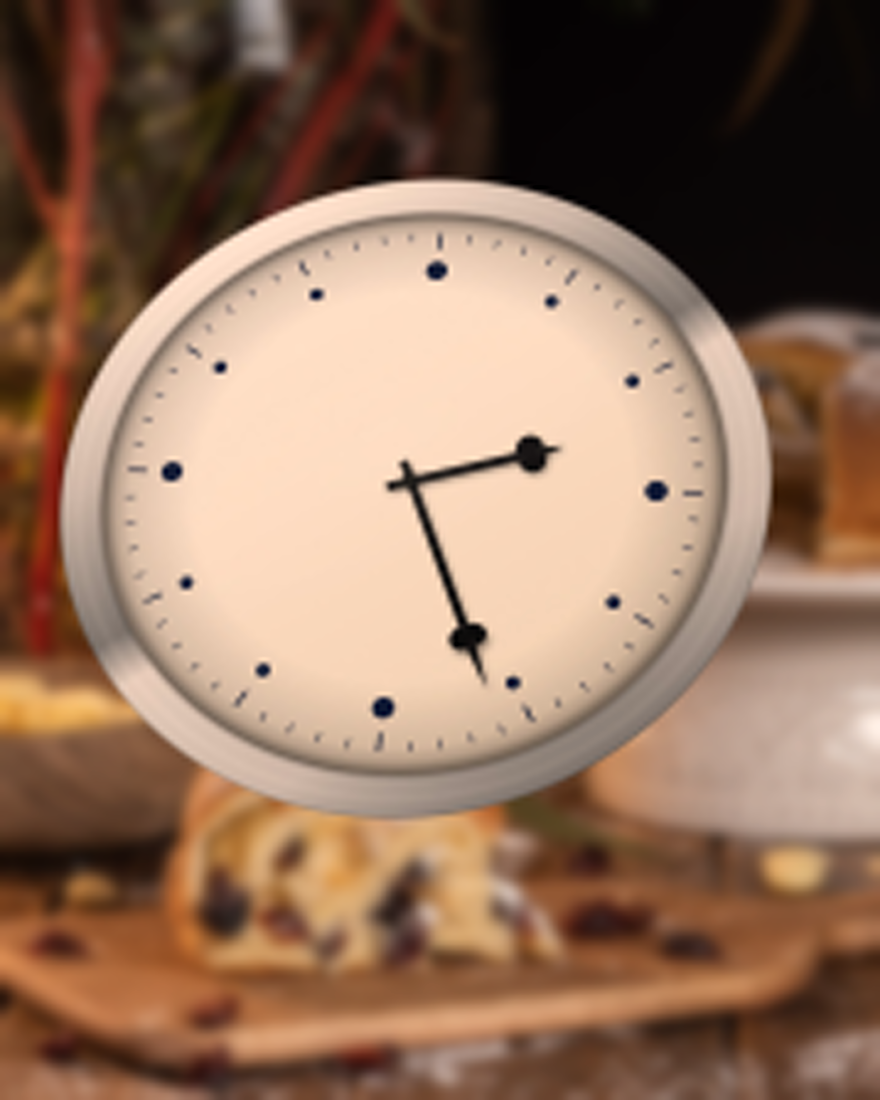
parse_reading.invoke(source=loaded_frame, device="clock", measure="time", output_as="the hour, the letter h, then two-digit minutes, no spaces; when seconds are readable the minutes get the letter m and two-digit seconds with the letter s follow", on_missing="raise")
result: 2h26
